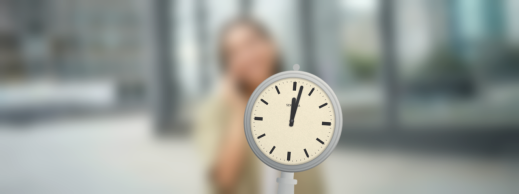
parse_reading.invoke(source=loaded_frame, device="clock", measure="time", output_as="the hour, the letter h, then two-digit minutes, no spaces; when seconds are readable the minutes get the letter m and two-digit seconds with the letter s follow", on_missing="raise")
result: 12h02
